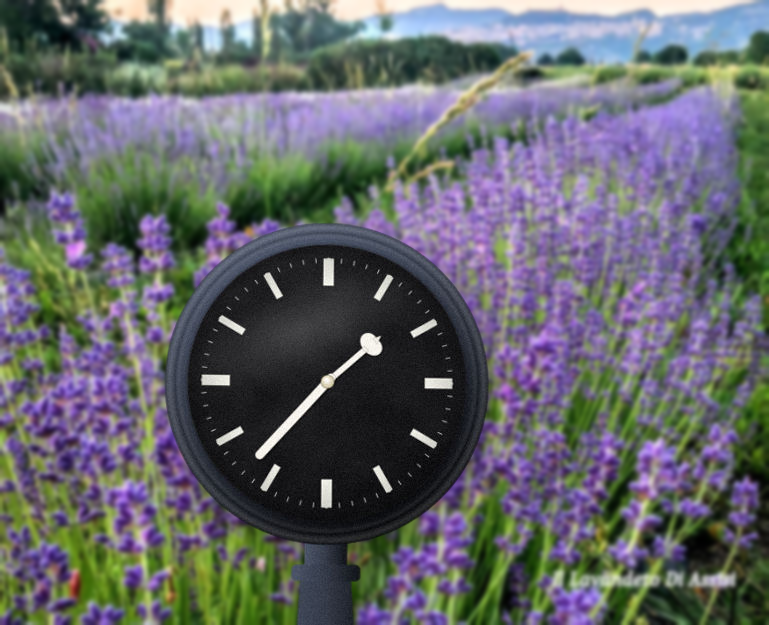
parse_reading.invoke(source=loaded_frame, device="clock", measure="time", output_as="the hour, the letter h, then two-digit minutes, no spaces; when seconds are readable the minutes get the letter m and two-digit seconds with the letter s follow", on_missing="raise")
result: 1h37
